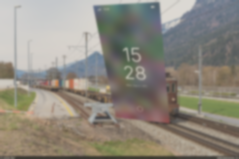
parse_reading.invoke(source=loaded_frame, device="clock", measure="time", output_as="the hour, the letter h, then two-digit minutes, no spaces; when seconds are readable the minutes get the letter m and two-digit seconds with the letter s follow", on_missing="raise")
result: 15h28
